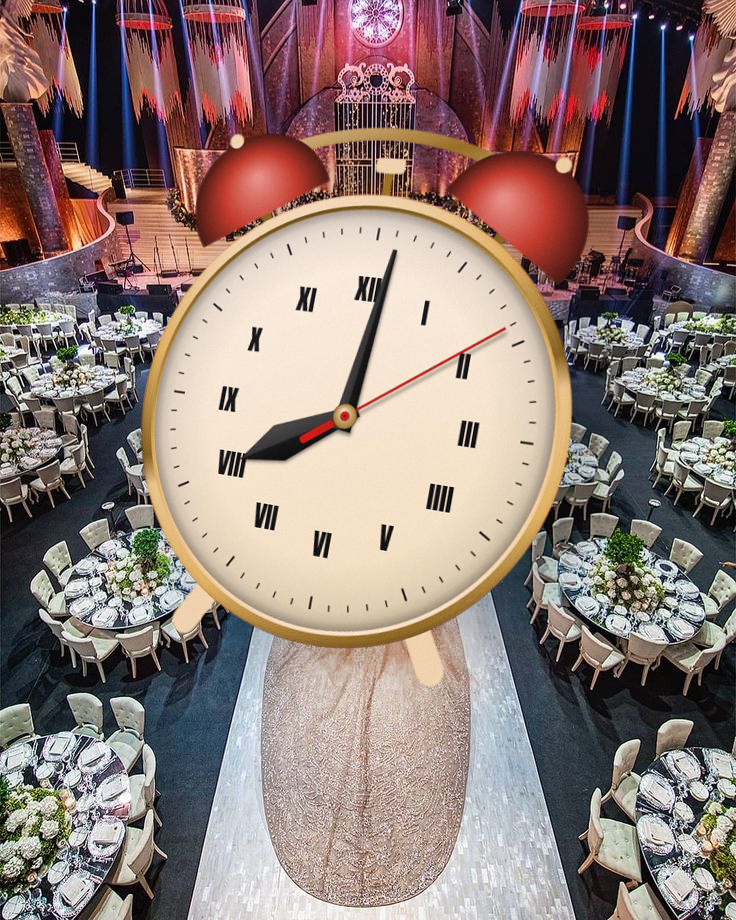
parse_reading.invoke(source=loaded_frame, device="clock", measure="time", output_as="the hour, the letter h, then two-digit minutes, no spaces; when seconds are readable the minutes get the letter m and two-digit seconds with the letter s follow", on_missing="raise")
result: 8h01m09s
